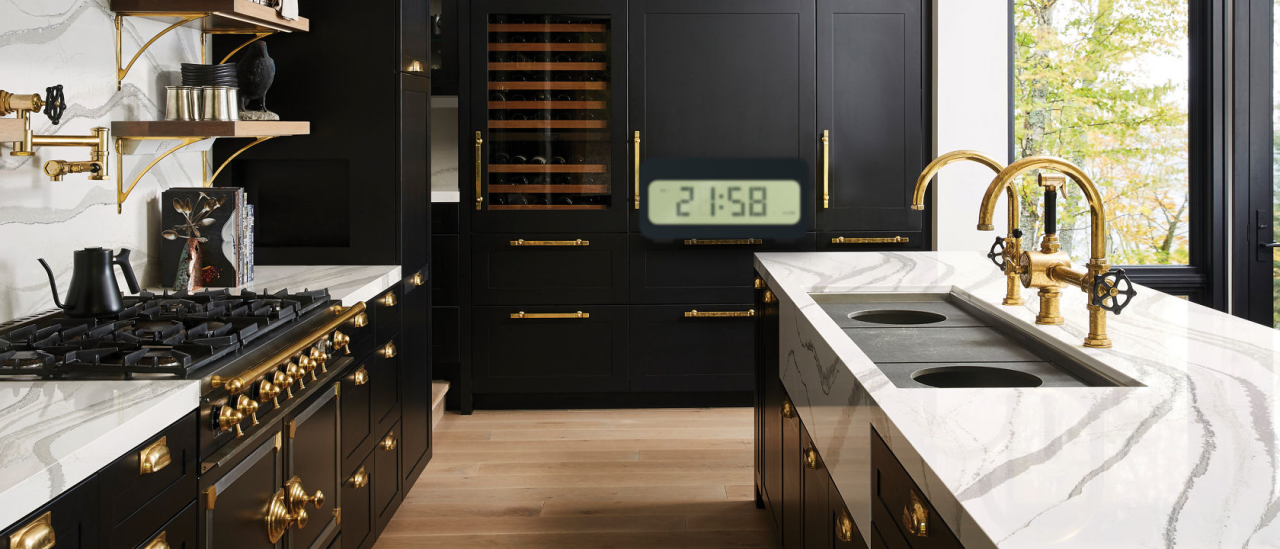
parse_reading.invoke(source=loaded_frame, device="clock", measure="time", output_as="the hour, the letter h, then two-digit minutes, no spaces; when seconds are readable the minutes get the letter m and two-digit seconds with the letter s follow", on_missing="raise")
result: 21h58
